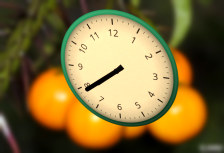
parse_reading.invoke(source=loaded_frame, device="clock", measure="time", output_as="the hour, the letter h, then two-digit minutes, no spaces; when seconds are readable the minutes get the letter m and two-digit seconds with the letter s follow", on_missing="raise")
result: 7h39
